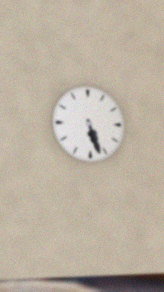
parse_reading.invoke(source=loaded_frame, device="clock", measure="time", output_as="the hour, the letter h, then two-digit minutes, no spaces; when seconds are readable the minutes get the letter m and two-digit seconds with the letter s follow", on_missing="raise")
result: 5h27
